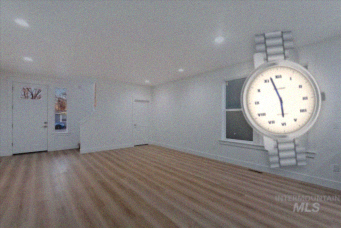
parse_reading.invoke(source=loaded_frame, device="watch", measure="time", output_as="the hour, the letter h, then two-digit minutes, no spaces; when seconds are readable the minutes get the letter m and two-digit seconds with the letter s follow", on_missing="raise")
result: 5h57
